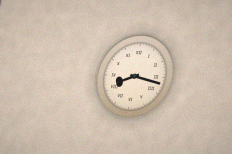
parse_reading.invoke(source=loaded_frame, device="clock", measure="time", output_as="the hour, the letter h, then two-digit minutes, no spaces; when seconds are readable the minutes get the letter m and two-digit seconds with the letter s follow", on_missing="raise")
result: 8h17
